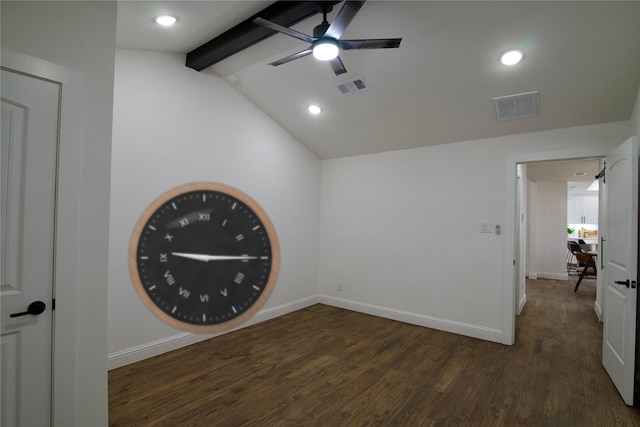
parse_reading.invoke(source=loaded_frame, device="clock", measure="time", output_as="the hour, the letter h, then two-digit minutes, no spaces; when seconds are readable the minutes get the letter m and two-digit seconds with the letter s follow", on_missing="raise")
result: 9h15
